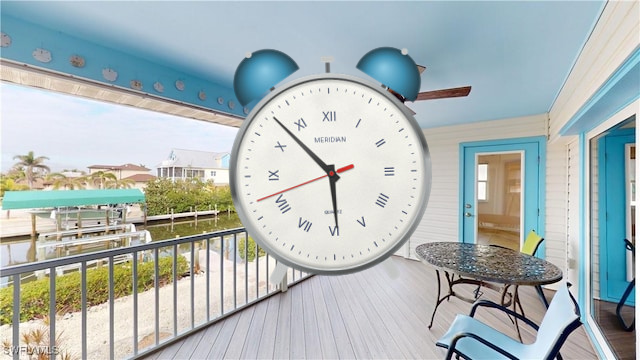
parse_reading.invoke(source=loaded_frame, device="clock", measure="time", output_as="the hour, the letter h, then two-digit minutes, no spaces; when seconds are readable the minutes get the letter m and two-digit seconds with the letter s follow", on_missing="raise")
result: 5h52m42s
